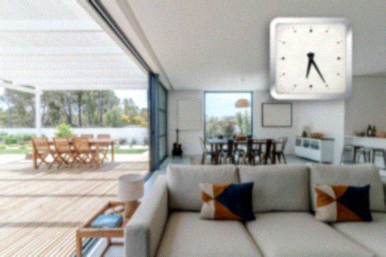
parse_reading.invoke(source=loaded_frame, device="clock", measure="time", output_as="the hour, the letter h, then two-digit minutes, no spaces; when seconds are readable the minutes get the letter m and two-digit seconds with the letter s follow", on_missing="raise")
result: 6h25
